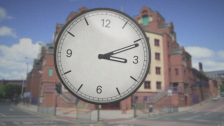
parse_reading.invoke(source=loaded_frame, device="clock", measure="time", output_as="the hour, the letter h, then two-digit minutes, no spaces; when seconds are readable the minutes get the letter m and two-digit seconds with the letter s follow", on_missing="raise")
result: 3h11
